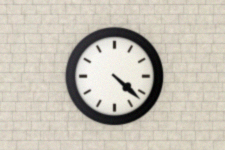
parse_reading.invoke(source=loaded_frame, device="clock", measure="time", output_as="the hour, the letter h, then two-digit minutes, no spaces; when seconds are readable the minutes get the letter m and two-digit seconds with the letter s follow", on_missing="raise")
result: 4h22
